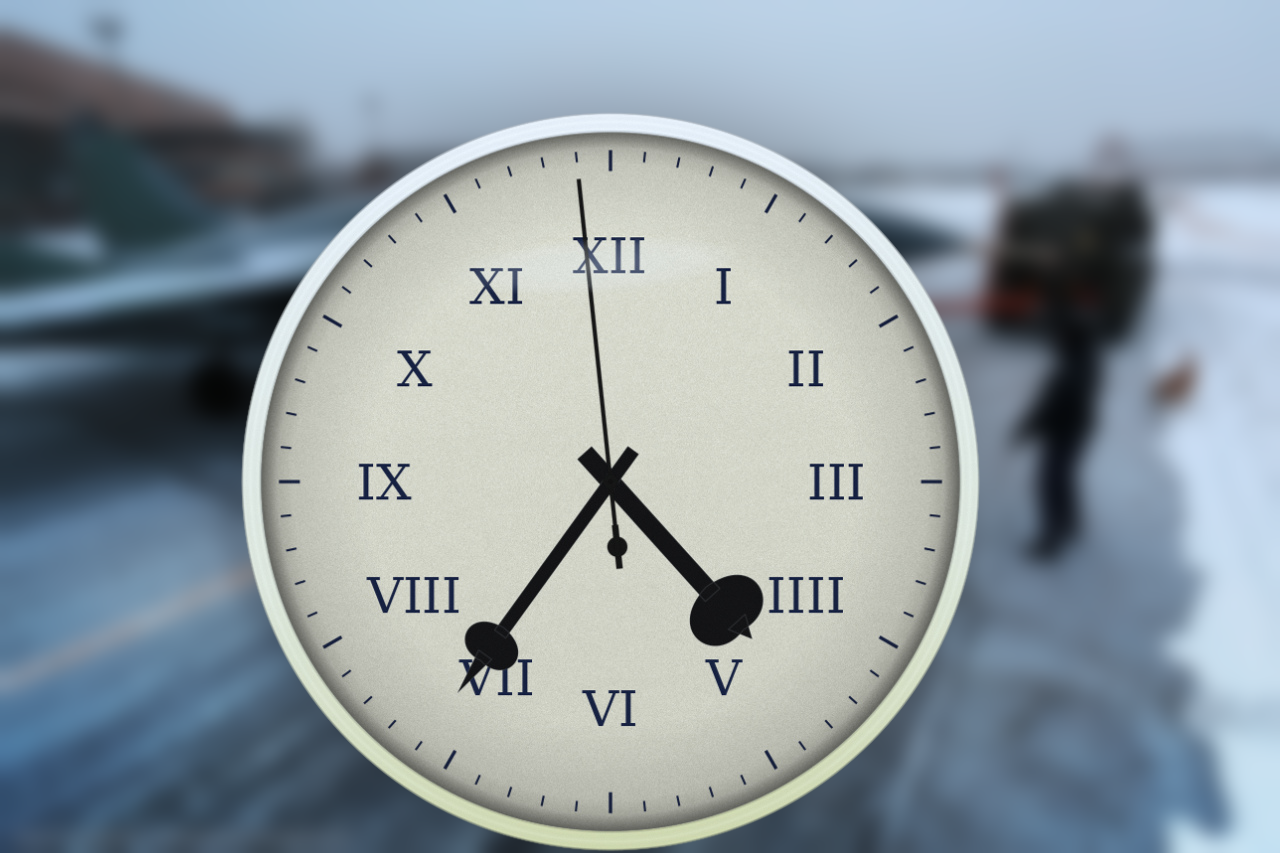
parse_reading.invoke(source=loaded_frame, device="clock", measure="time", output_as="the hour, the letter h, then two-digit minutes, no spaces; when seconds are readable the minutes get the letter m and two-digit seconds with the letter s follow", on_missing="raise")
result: 4h35m59s
